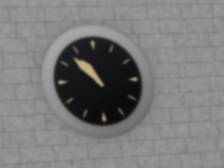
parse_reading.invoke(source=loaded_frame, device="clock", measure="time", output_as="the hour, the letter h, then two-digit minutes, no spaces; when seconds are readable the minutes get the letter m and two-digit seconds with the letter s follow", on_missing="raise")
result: 10h53
